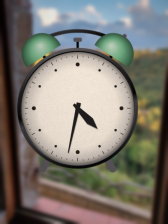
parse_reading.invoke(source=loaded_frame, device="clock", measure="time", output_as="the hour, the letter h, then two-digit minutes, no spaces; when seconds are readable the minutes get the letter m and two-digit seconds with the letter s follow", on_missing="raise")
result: 4h32
